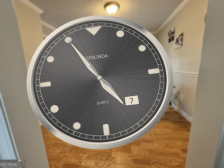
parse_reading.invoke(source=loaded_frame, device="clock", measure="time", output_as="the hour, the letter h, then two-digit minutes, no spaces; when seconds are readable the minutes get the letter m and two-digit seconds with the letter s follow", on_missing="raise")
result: 4h55
